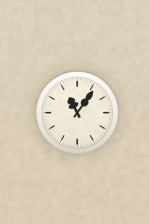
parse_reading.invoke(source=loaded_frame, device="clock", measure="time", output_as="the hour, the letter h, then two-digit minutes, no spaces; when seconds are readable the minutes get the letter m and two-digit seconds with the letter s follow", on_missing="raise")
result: 11h06
